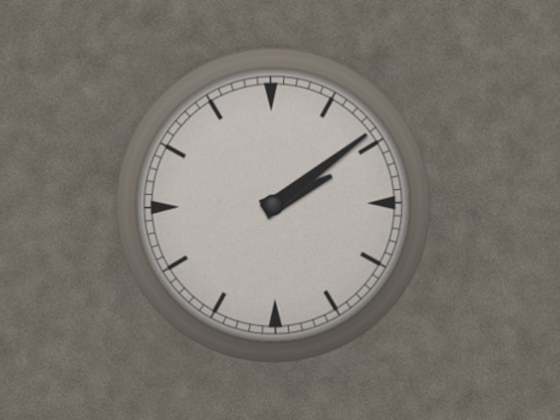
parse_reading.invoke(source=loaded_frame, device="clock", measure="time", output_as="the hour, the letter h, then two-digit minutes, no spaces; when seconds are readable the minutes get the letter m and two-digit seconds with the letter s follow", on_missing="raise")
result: 2h09
